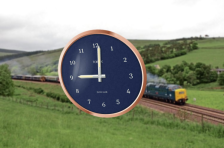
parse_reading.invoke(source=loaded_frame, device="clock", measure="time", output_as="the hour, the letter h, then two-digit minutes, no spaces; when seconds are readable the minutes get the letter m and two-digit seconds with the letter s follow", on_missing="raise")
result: 9h01
